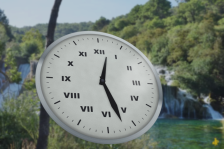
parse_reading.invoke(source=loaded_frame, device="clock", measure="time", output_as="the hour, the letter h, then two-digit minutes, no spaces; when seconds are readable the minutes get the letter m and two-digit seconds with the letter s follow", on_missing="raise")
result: 12h27
